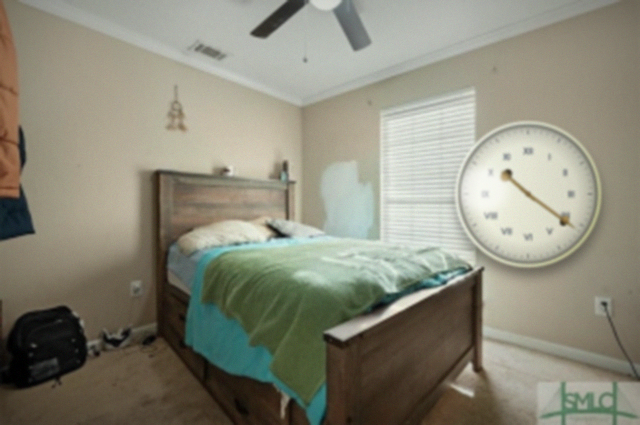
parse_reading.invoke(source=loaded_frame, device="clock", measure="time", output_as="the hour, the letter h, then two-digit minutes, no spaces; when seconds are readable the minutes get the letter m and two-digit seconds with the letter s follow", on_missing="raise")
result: 10h21
